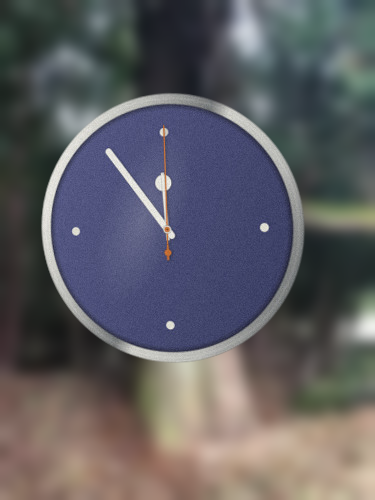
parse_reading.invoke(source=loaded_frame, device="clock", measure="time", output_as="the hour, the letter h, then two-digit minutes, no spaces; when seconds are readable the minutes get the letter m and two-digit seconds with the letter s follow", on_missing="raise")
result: 11h54m00s
